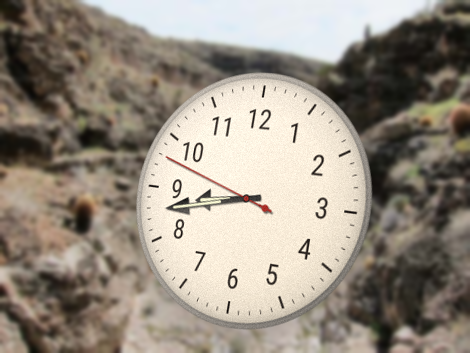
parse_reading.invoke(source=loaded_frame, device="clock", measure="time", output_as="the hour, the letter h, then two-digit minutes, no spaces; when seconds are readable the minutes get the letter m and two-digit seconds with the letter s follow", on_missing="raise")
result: 8h42m48s
